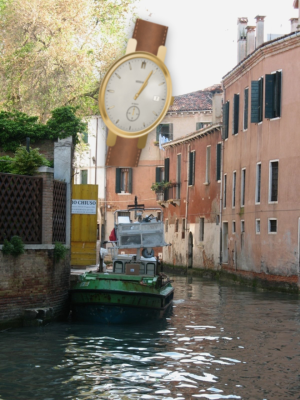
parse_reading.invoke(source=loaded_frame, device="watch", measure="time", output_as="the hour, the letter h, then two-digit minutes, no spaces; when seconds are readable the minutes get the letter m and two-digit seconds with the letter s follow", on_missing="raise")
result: 1h04
